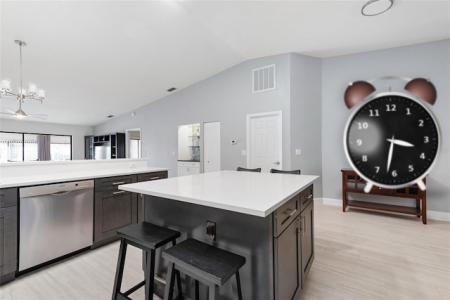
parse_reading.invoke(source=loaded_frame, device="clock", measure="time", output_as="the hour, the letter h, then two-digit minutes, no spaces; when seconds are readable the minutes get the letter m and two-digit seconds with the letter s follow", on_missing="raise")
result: 3h32
